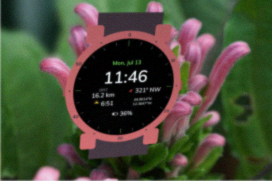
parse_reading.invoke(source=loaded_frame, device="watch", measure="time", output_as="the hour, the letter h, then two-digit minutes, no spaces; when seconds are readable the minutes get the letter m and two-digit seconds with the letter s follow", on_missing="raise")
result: 11h46
